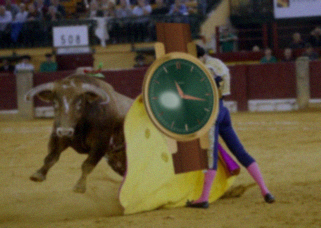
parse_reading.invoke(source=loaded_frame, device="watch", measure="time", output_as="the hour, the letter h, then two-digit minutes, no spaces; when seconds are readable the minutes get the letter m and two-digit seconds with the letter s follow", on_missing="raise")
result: 11h17
